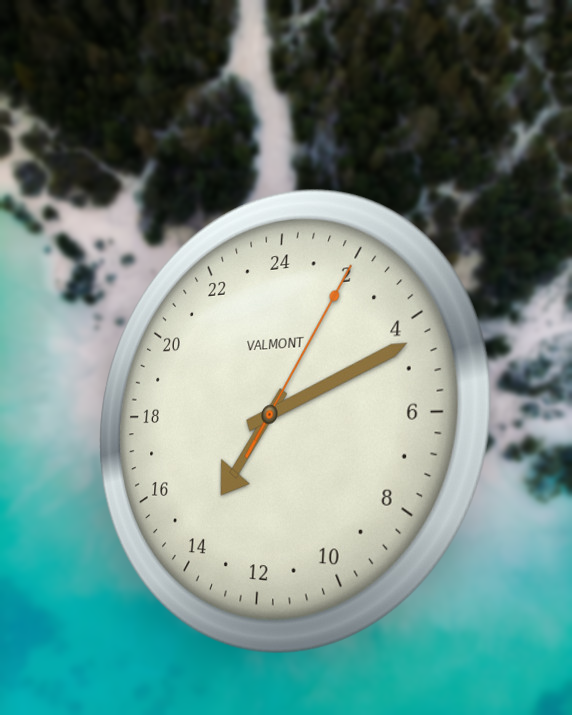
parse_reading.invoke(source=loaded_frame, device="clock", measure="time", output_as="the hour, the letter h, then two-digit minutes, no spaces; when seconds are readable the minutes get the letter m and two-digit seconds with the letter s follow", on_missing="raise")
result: 14h11m05s
